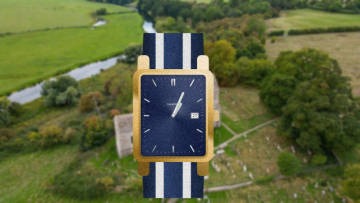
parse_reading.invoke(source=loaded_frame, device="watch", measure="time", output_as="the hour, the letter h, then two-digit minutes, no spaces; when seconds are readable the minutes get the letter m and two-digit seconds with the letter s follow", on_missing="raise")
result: 1h04
